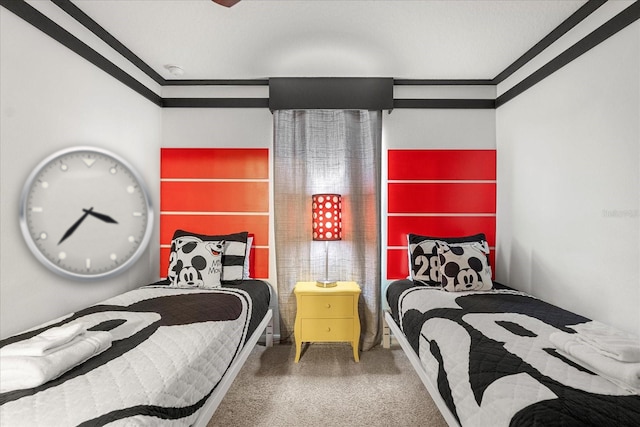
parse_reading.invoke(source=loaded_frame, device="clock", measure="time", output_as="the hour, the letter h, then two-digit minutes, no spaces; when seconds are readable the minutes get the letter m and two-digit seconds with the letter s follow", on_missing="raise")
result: 3h37
